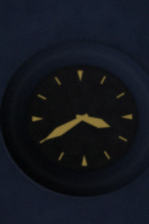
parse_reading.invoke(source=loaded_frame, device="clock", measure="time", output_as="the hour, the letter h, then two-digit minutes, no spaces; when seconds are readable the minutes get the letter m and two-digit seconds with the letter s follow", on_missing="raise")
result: 3h40
